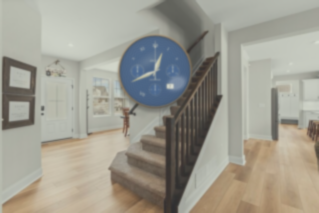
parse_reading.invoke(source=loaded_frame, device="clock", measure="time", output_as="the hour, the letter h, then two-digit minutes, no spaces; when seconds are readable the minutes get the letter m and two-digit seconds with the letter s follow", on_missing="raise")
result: 12h41
